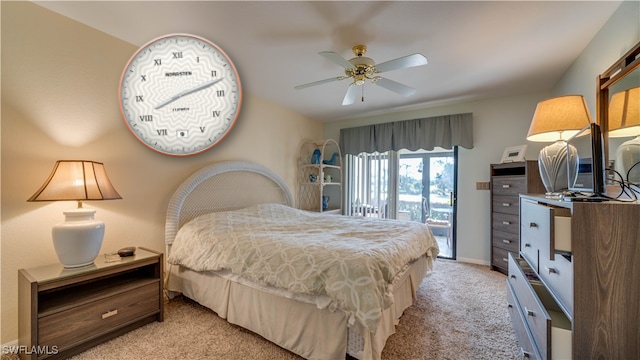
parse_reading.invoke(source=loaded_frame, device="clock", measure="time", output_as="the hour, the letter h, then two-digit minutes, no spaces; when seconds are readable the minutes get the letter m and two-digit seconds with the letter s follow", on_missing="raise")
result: 8h12
